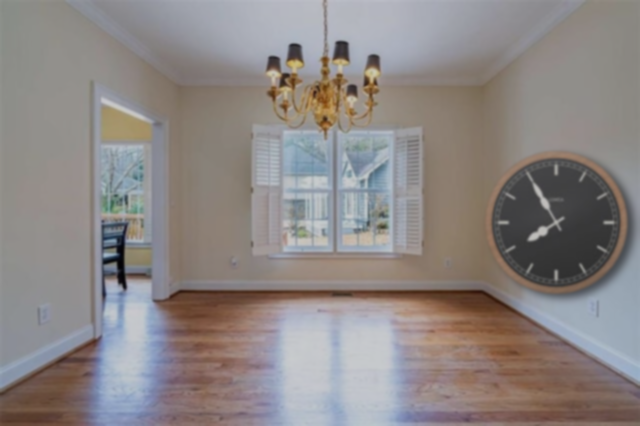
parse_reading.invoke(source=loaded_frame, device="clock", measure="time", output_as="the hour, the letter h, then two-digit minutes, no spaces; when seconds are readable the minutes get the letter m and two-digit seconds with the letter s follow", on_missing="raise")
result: 7h55
